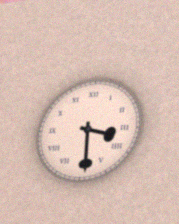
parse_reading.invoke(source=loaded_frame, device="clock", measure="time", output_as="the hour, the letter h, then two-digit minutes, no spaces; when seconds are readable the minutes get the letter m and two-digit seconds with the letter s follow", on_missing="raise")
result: 3h29
